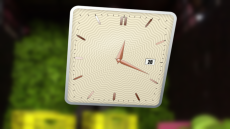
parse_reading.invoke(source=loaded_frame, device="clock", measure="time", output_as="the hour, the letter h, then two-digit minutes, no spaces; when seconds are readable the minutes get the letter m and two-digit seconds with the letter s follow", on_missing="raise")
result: 12h19
